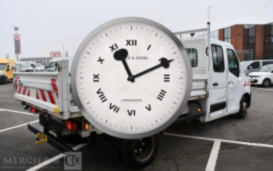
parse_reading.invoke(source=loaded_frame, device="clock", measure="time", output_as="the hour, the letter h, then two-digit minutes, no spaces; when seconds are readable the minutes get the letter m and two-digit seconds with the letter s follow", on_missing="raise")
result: 11h11
